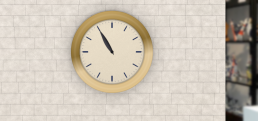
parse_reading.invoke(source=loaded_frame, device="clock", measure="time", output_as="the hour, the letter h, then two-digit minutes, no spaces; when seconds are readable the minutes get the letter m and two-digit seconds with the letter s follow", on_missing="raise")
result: 10h55
